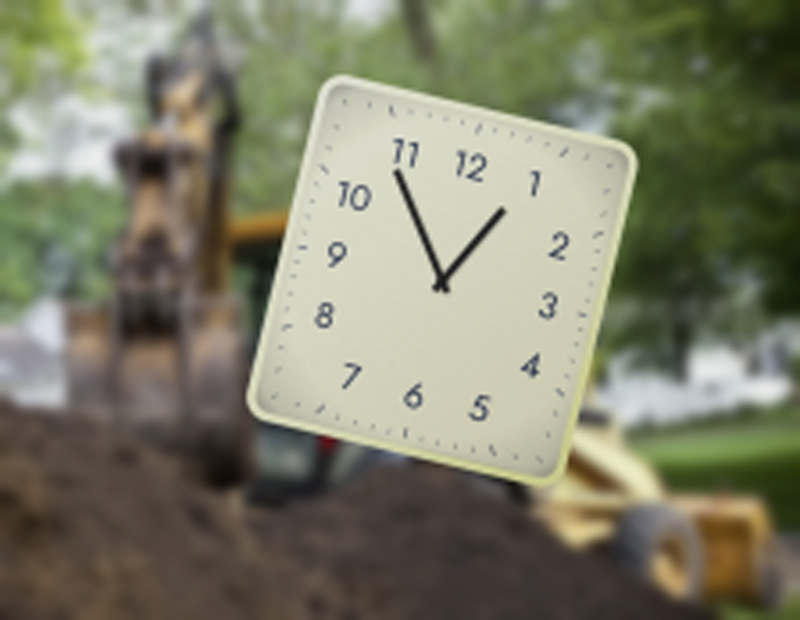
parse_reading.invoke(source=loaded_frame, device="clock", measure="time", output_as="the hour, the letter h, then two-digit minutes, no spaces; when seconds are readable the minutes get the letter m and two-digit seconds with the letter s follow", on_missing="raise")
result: 12h54
